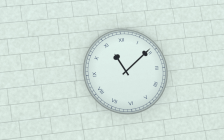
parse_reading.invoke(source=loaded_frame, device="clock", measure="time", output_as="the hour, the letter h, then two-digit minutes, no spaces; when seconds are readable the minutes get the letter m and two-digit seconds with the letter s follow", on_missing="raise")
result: 11h09
